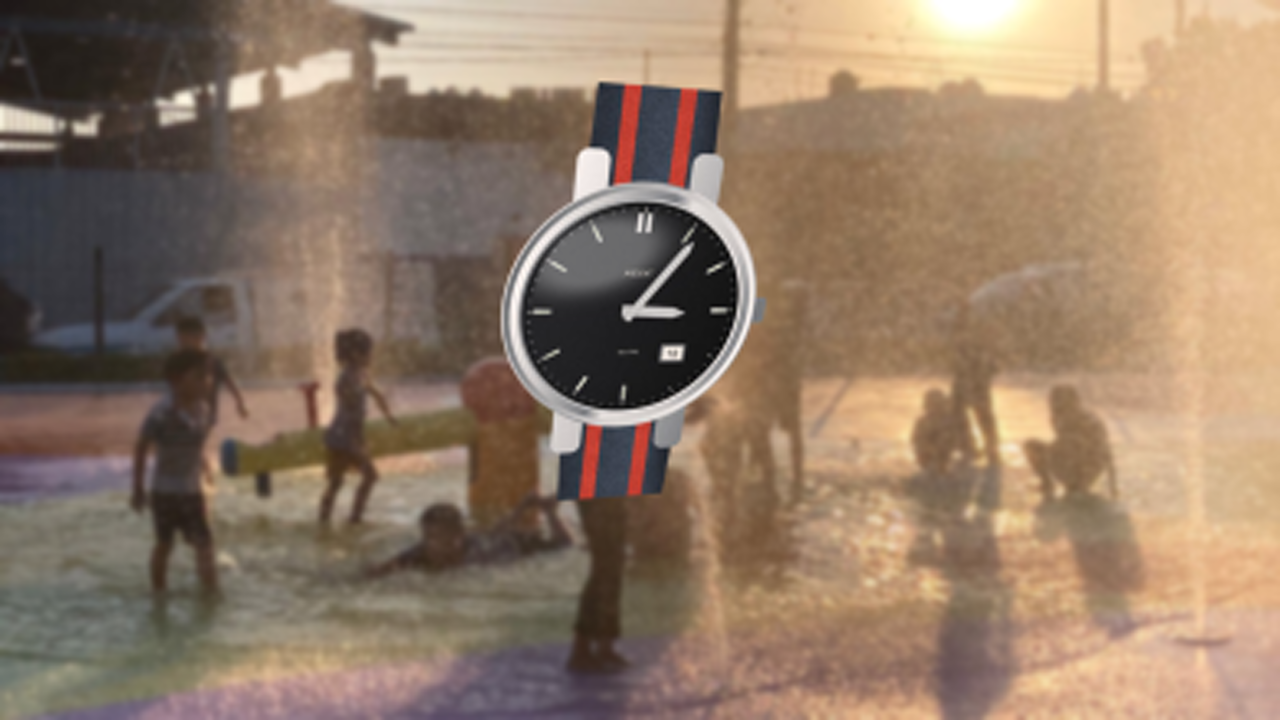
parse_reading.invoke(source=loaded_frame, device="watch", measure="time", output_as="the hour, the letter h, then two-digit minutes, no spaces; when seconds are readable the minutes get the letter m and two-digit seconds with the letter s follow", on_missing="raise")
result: 3h06
